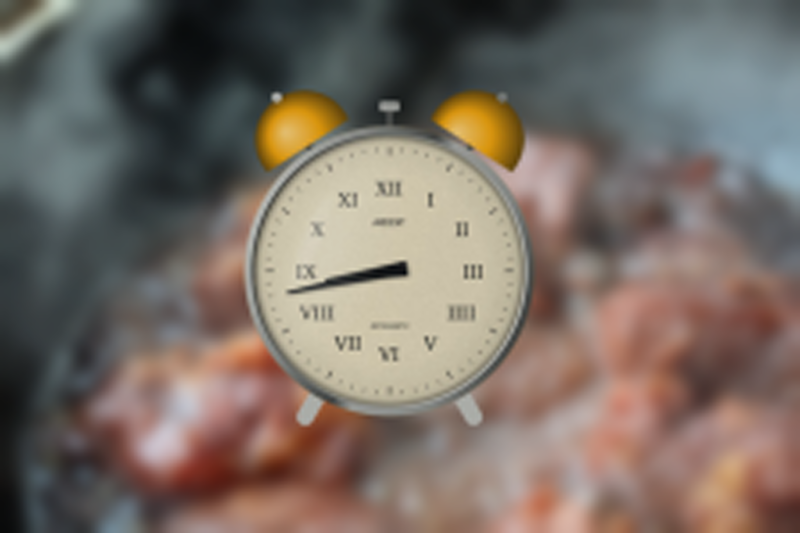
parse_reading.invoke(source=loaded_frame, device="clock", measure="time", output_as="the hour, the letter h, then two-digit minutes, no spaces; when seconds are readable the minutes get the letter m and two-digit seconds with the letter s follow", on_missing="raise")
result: 8h43
